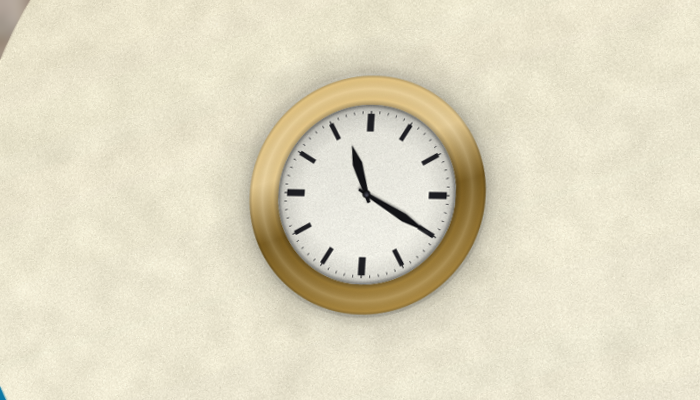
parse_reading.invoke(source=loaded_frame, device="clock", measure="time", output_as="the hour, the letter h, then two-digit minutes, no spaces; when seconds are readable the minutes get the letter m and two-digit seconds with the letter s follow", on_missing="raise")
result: 11h20
